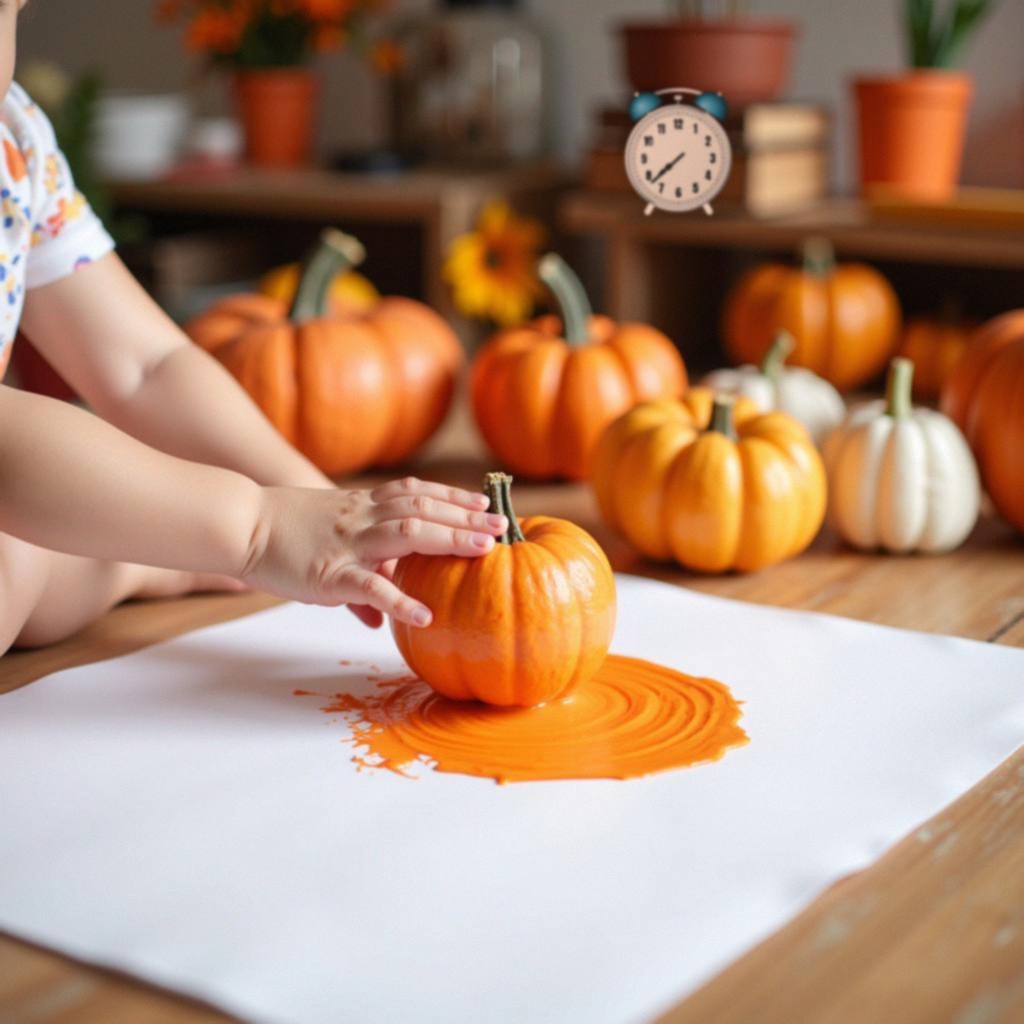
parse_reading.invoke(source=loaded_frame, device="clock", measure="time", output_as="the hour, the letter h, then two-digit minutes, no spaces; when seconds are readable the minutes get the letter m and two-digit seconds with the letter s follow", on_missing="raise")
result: 7h38
